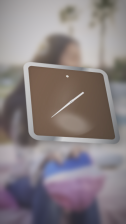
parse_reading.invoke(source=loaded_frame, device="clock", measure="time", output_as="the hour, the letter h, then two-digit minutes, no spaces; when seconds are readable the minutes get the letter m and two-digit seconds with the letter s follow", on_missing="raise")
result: 1h38
